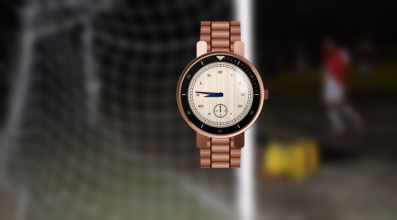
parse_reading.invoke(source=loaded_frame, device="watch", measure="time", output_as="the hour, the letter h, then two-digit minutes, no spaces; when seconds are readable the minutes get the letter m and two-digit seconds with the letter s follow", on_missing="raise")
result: 8h46
